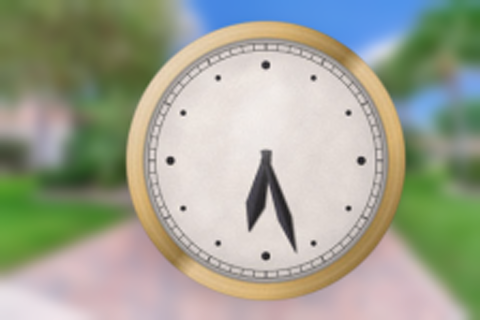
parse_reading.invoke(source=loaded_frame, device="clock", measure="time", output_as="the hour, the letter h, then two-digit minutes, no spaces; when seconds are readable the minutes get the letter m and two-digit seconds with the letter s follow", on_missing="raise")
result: 6h27
